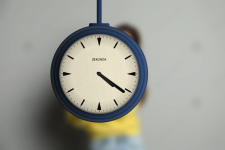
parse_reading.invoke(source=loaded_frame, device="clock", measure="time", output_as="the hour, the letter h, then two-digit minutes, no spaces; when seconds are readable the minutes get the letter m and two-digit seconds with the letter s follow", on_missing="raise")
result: 4h21
